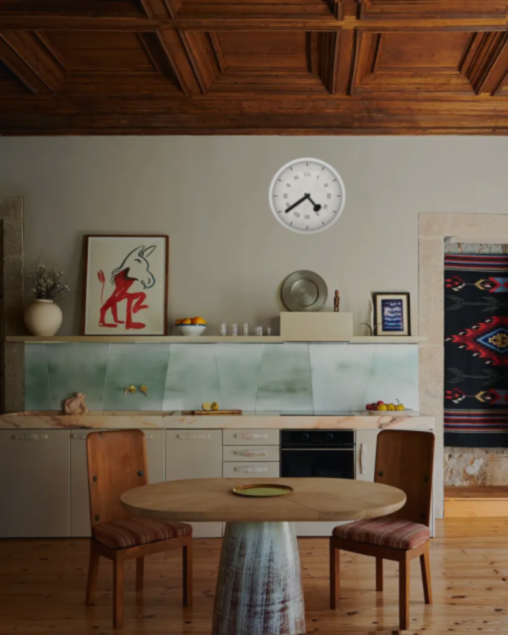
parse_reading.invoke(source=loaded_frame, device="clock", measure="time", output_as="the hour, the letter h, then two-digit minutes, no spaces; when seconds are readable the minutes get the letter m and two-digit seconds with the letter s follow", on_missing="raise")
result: 4h39
